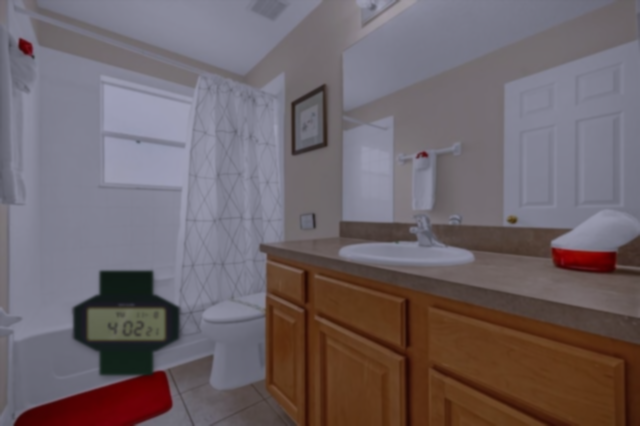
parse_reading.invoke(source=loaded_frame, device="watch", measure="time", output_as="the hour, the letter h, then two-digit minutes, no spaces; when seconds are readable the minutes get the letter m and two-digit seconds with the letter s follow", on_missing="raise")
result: 4h02
